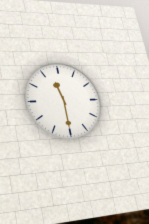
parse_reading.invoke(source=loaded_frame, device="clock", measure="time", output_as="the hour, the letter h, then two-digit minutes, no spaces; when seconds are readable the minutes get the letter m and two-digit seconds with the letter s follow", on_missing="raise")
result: 11h30
